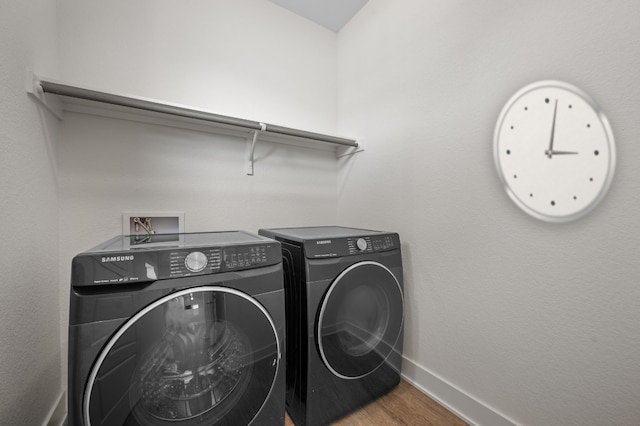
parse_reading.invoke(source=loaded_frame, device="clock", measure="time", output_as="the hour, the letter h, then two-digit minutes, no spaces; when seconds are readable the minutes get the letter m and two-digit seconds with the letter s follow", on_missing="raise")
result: 3h02
